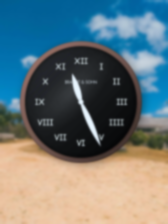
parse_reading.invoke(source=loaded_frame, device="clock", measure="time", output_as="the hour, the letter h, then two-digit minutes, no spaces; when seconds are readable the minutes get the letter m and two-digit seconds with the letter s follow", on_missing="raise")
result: 11h26
